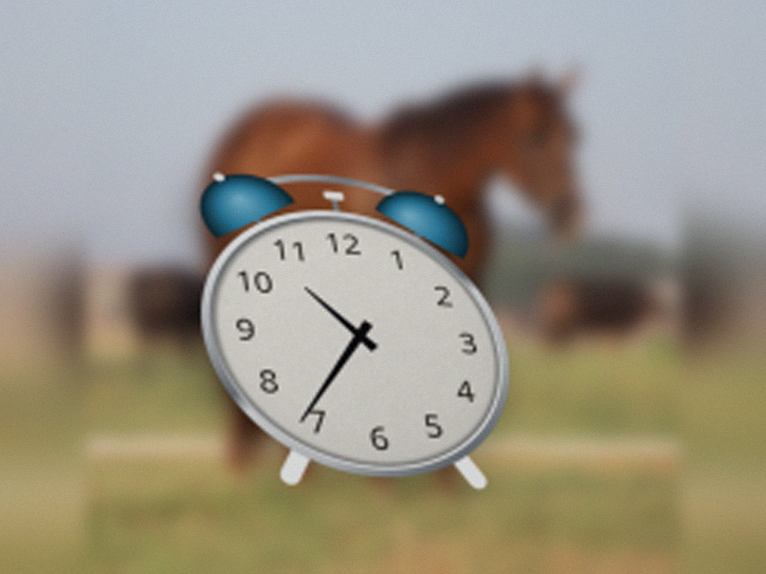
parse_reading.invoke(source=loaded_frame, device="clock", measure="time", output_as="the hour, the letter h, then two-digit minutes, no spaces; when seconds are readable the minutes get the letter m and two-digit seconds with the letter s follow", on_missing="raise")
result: 10h36
